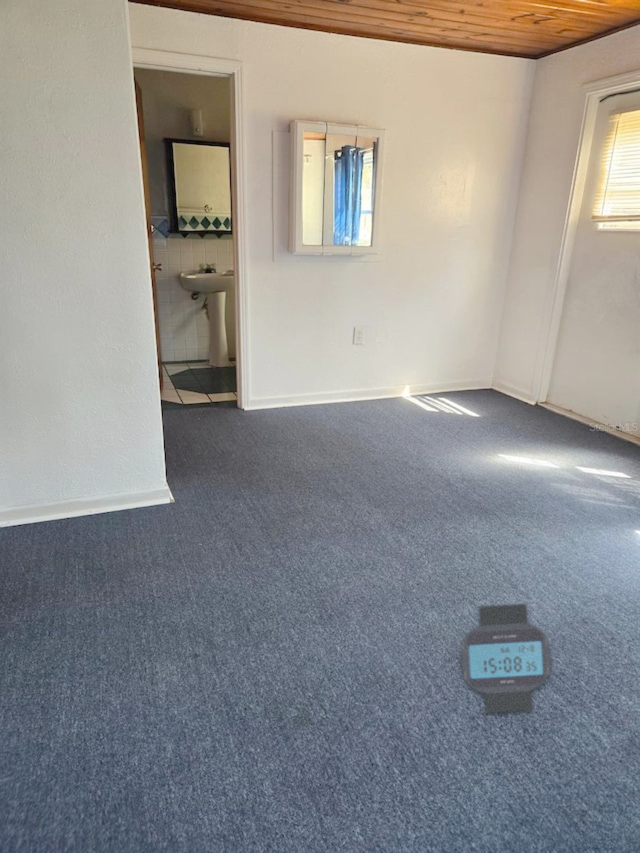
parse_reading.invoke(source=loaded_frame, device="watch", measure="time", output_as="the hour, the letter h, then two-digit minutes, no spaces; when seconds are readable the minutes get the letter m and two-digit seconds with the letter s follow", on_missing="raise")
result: 15h08
